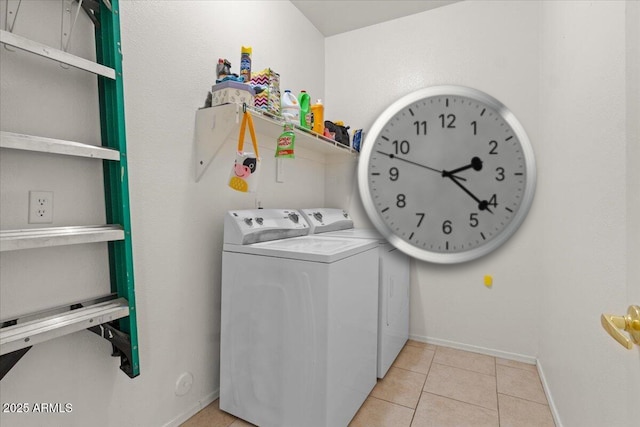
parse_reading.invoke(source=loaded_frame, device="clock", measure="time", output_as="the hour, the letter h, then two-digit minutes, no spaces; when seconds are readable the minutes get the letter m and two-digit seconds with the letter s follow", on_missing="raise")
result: 2h21m48s
